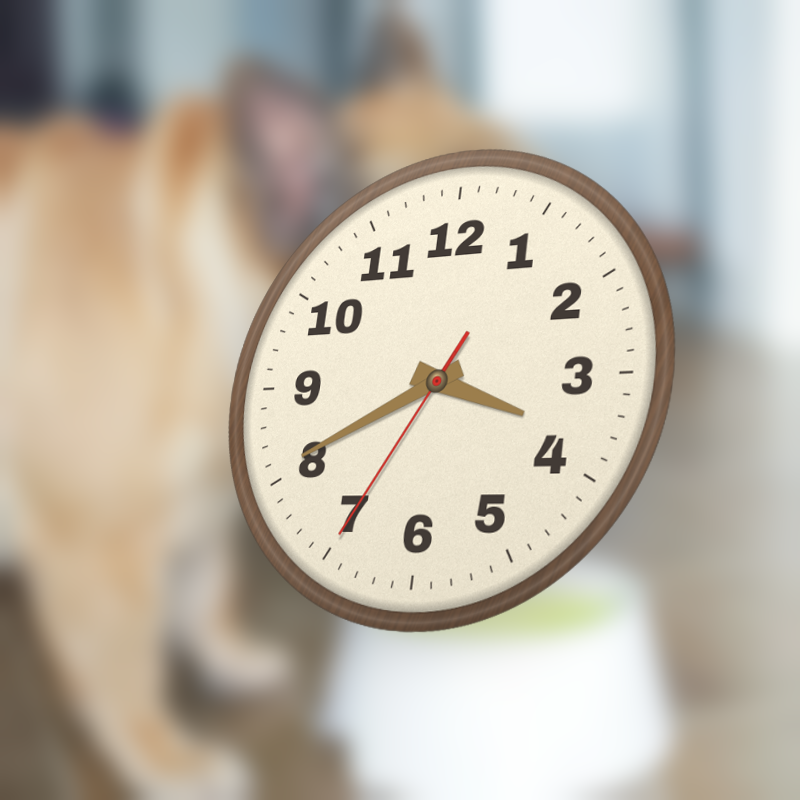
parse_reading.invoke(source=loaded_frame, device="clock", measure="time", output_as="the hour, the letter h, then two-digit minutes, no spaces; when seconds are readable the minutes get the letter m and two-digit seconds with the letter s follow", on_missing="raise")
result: 3h40m35s
